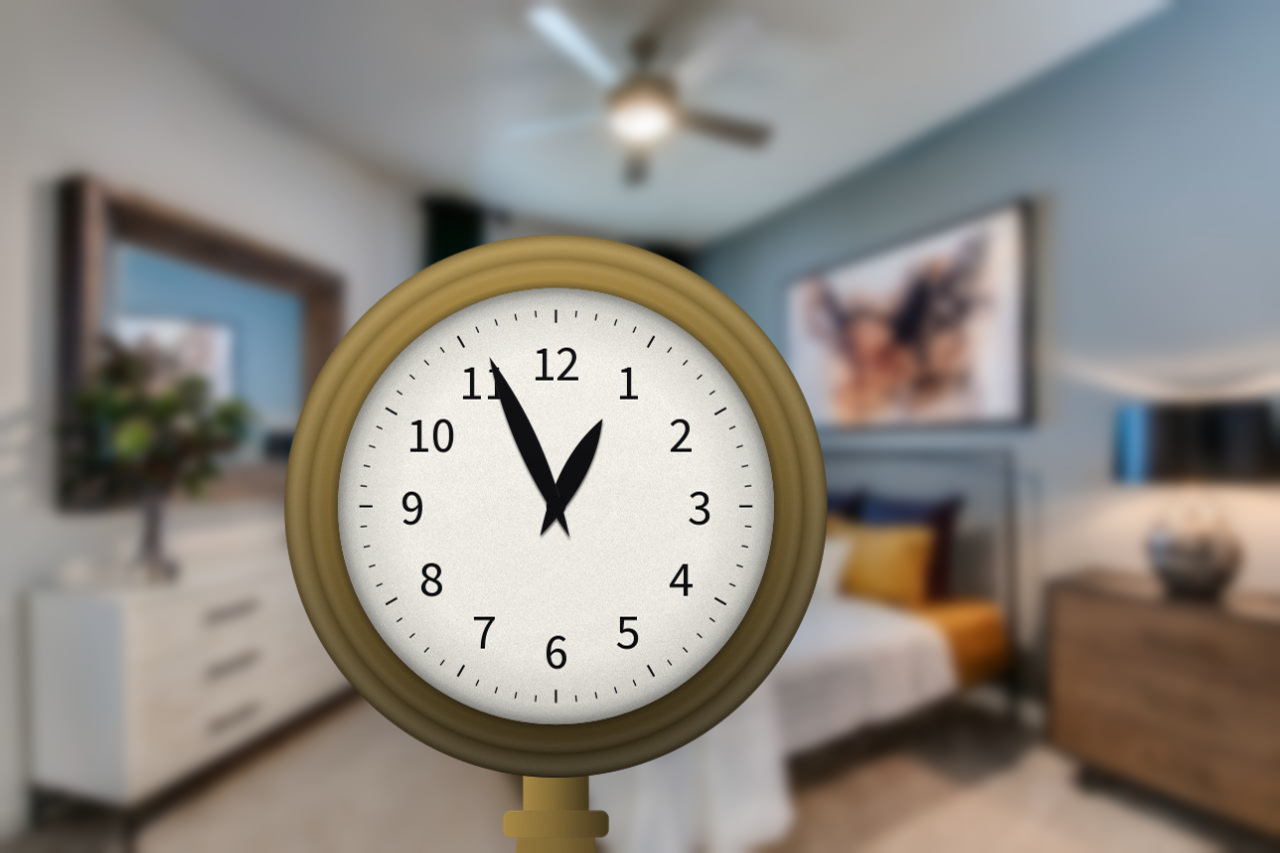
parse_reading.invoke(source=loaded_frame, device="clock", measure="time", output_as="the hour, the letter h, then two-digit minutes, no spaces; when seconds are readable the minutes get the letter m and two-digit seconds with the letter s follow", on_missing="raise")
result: 12h56
